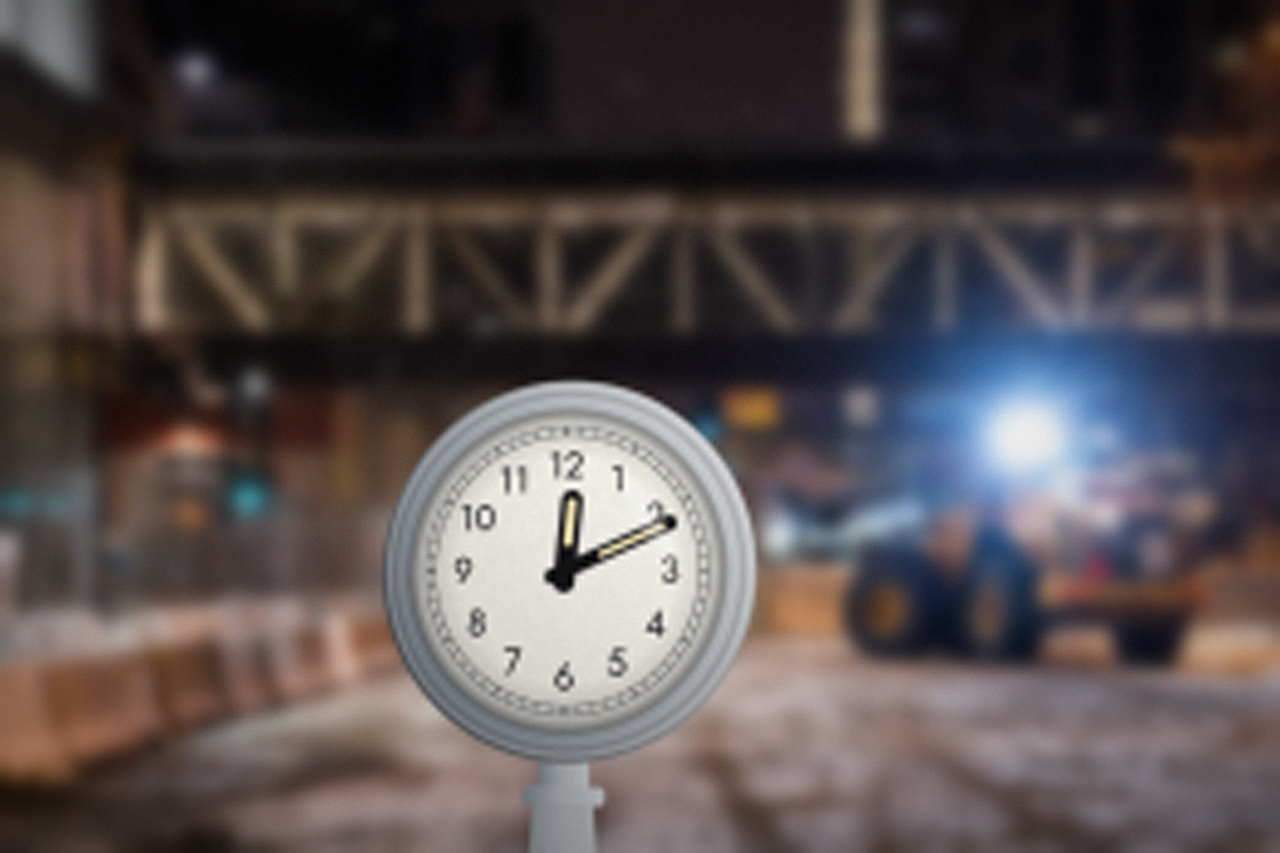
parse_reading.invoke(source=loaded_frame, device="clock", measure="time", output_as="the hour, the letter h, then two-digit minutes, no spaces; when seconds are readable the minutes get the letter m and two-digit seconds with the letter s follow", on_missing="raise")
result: 12h11
